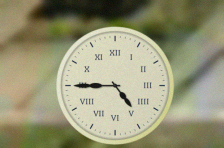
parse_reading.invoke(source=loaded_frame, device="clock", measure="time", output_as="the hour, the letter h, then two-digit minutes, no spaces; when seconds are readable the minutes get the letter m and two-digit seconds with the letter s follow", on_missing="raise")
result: 4h45
